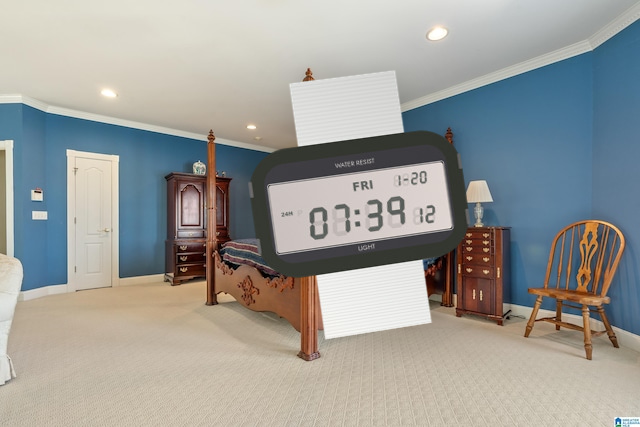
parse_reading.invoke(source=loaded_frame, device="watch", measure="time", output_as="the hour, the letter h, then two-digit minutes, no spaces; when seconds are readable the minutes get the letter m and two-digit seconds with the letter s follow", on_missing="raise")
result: 7h39m12s
